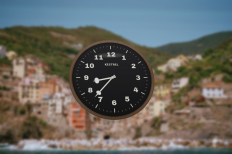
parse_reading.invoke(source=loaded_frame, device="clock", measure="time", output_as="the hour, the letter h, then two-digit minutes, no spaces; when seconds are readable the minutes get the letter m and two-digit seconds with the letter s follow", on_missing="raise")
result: 8h37
